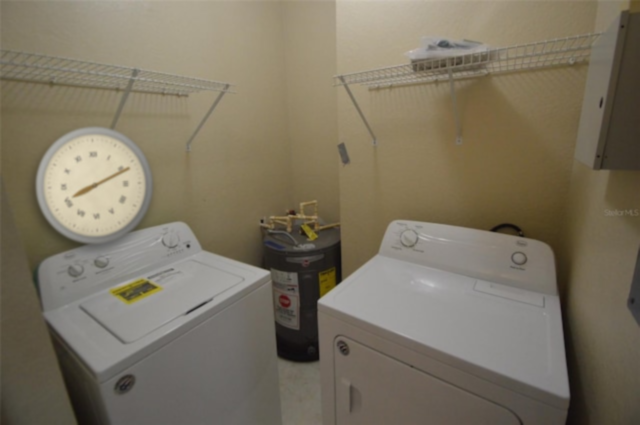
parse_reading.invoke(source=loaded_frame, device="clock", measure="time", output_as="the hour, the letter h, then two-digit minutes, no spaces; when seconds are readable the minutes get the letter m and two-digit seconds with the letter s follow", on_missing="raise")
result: 8h11
